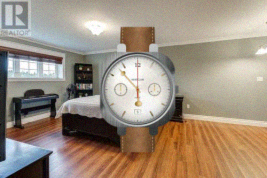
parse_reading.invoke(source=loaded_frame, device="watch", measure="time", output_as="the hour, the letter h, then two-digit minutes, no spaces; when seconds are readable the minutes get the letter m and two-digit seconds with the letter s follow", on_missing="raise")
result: 5h53
